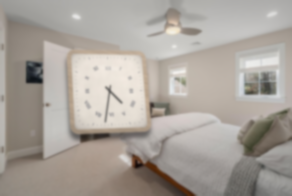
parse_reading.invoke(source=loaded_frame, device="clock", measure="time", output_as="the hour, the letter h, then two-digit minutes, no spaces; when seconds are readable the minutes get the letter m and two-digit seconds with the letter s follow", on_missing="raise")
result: 4h32
